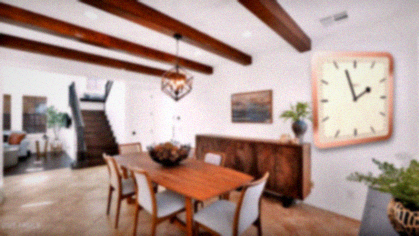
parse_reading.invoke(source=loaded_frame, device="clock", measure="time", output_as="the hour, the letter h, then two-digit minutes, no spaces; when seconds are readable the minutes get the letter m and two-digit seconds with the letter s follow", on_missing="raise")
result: 1h57
